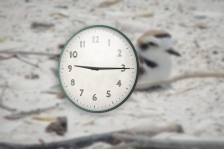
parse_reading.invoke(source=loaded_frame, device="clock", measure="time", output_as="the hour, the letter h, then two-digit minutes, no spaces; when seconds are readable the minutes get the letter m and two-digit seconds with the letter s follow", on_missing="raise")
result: 9h15
